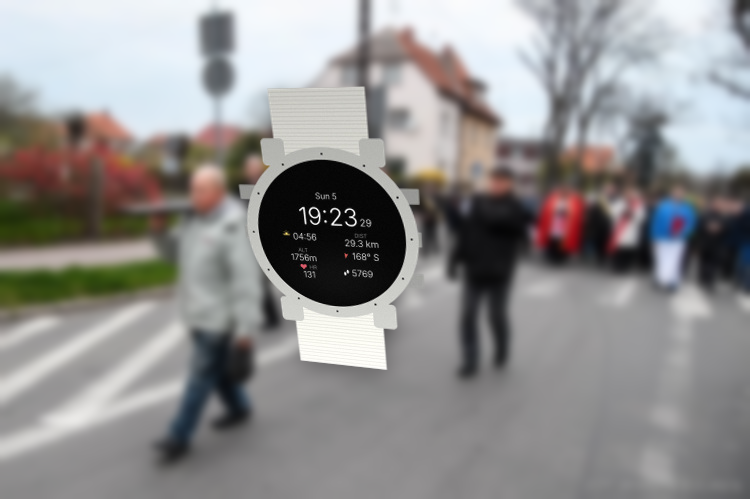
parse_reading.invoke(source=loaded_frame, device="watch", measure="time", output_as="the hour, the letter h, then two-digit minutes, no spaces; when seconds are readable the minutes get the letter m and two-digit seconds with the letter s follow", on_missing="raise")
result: 19h23m29s
